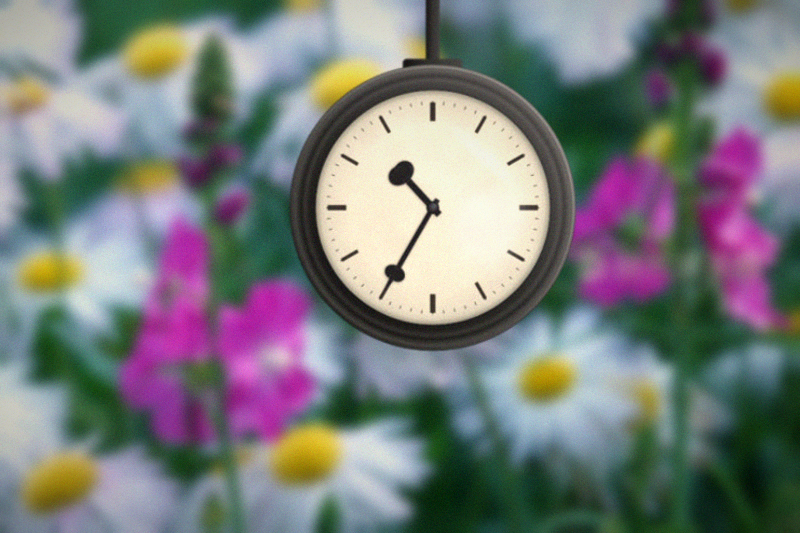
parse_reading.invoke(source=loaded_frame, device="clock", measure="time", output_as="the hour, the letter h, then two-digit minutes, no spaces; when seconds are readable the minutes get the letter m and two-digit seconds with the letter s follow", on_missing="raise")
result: 10h35
